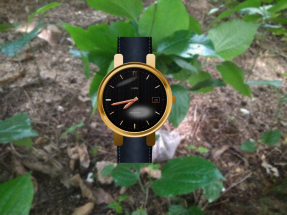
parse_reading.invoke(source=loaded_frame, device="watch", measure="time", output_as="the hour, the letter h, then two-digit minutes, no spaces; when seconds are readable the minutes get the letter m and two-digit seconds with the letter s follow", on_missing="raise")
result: 7h43
